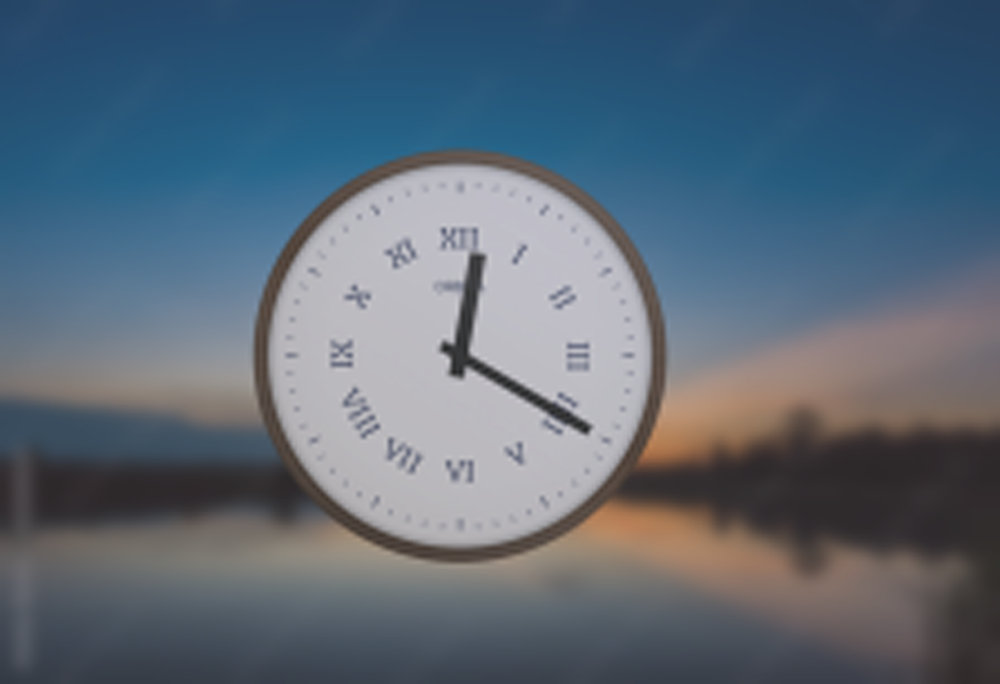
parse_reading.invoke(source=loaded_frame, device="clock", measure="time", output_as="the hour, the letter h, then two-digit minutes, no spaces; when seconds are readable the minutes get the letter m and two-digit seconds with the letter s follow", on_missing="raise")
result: 12h20
